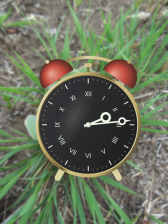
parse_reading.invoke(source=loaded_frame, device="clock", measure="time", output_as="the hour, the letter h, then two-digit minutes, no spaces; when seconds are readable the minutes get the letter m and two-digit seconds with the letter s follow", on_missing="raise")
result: 2h14
